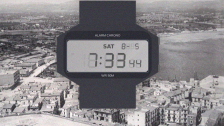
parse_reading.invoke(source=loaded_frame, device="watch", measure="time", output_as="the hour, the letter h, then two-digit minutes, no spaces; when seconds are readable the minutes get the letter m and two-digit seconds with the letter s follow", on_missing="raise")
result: 7h33m44s
